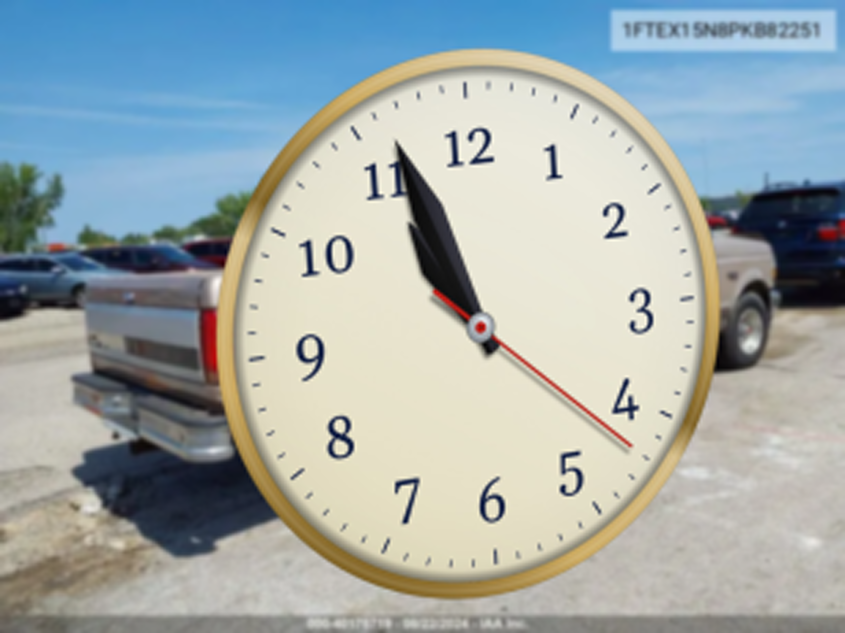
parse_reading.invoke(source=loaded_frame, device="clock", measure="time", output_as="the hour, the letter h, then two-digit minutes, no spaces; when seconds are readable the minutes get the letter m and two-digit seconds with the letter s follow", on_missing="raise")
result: 10h56m22s
